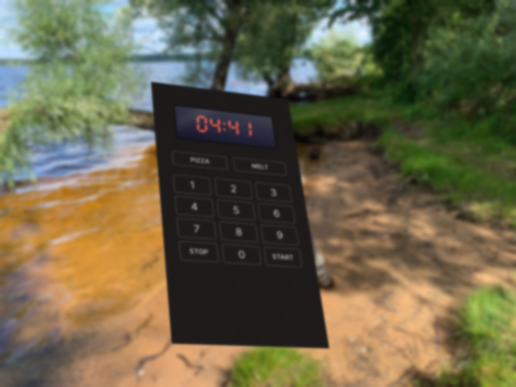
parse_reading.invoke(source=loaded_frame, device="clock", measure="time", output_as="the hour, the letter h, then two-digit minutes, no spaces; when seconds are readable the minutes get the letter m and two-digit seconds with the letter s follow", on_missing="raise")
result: 4h41
